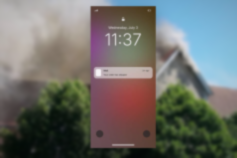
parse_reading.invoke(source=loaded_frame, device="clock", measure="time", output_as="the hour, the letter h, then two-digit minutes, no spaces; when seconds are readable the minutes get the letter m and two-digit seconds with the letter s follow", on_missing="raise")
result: 11h37
